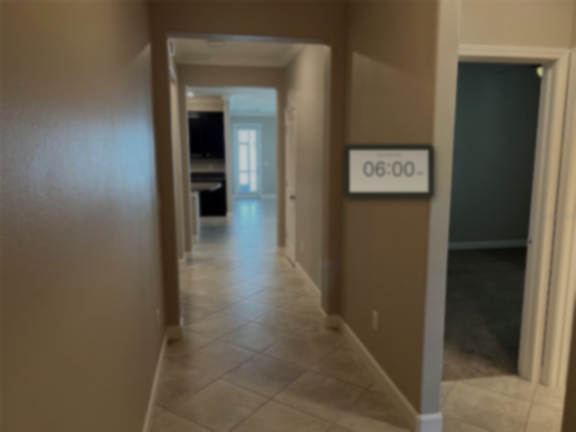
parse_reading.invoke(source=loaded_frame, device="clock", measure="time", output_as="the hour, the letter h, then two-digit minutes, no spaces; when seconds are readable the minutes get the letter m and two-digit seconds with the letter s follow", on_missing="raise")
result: 6h00
